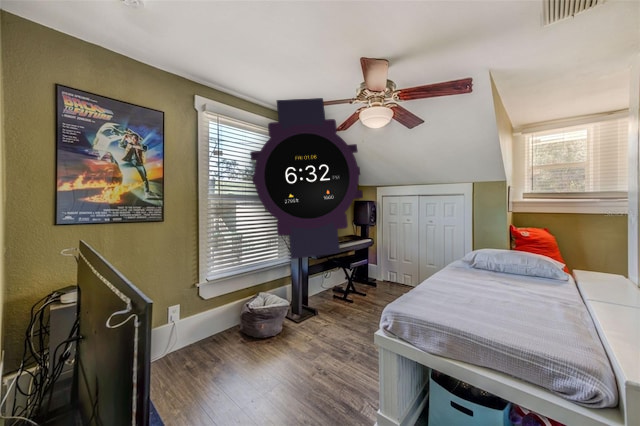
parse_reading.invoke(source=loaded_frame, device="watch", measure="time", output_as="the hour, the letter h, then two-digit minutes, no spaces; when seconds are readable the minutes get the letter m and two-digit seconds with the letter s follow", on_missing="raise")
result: 6h32
